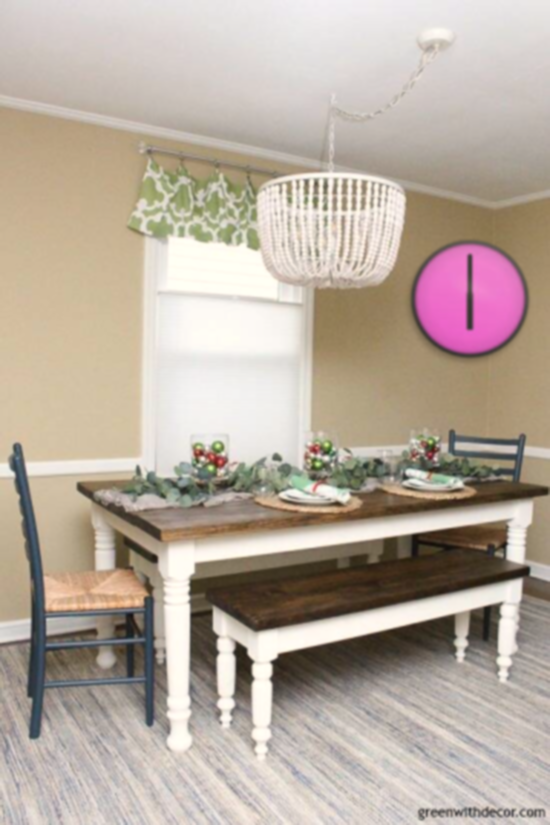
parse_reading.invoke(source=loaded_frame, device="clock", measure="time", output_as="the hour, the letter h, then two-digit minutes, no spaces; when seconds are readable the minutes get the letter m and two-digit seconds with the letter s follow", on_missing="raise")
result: 6h00
